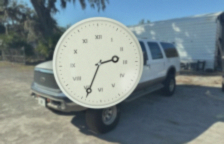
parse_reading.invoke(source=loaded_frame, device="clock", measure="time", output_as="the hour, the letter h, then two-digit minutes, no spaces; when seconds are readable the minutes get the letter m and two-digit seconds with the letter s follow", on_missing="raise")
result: 2h34
